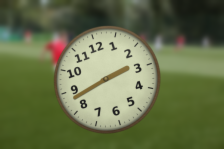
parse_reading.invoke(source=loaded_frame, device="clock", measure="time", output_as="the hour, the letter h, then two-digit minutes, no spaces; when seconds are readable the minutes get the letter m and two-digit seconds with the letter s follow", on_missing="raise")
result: 2h43
